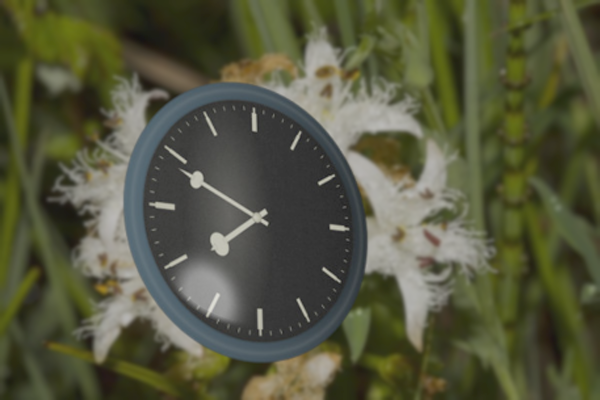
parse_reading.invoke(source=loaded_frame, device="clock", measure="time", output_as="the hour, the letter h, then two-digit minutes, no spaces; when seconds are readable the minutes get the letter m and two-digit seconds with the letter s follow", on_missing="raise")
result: 7h49
